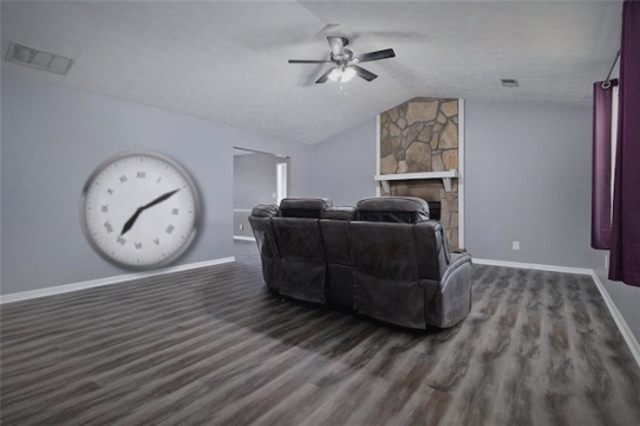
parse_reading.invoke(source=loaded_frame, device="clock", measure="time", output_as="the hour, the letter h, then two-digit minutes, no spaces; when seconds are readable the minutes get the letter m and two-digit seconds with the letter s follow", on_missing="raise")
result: 7h10
